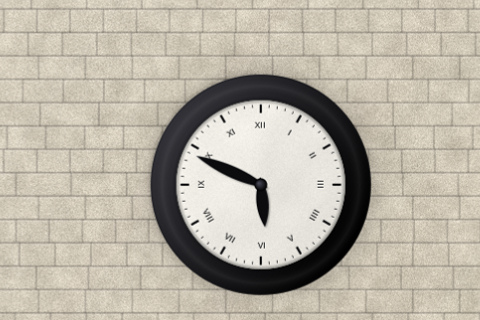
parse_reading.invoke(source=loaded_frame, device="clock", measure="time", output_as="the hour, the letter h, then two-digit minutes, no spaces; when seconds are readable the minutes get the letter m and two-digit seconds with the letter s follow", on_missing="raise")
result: 5h49
